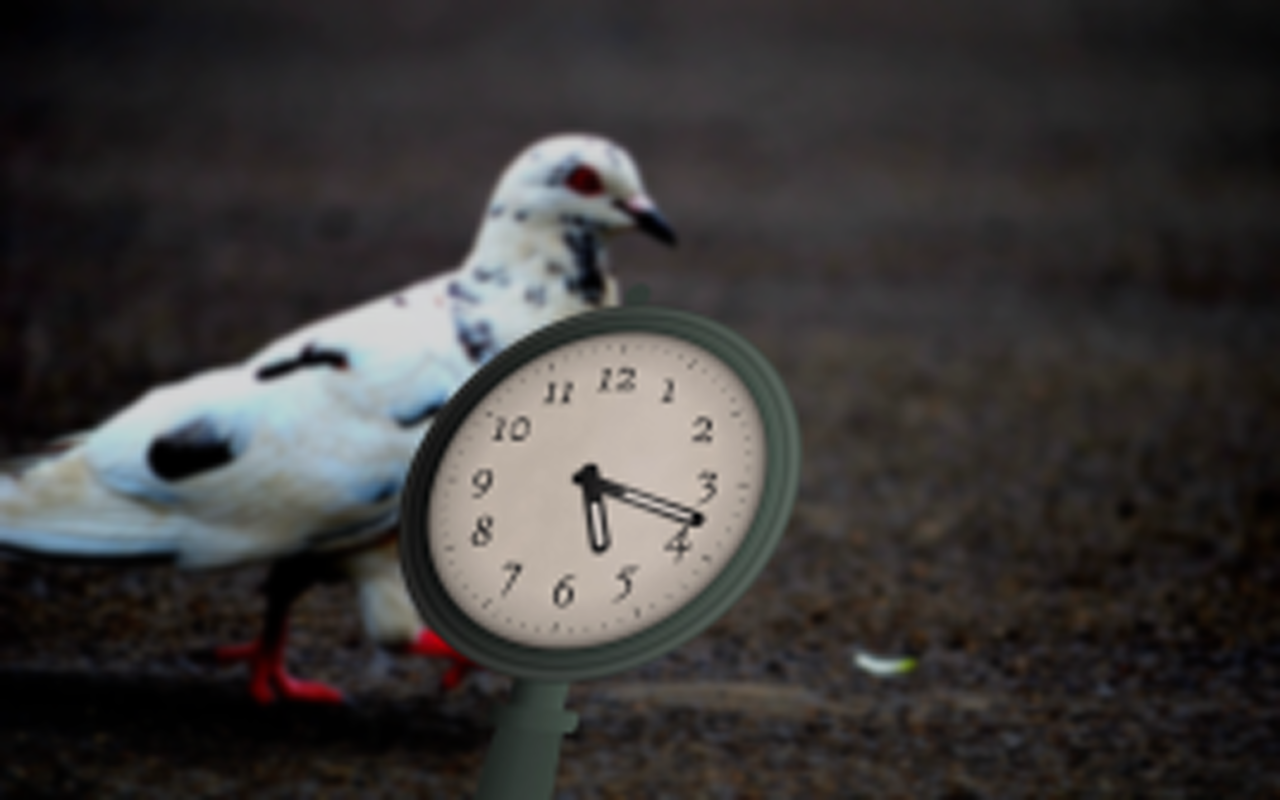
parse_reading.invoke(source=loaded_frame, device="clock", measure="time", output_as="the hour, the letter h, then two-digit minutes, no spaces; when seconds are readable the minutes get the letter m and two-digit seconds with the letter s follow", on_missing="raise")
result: 5h18
